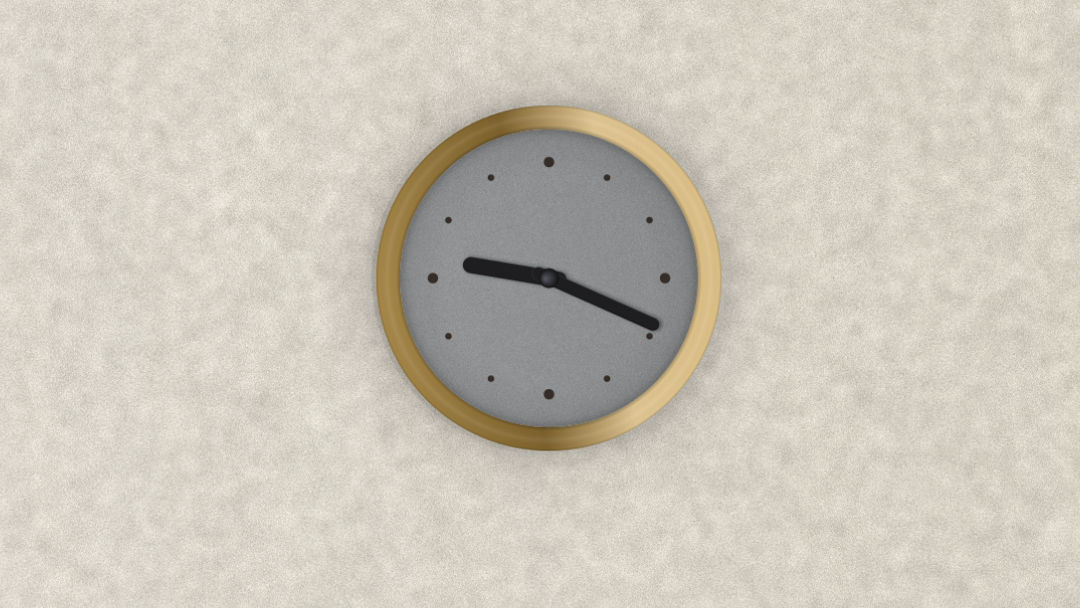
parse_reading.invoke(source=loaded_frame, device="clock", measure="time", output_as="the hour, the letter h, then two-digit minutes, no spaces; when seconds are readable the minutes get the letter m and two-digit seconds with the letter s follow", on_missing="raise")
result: 9h19
